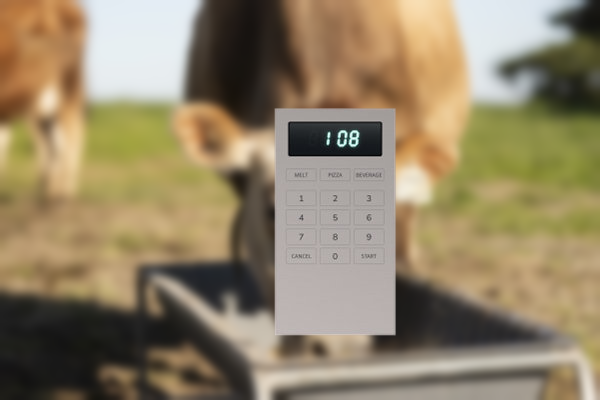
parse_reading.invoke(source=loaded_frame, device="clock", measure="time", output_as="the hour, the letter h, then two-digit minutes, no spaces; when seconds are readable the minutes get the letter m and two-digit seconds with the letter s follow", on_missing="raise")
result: 1h08
